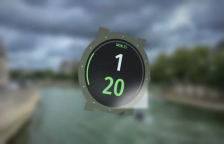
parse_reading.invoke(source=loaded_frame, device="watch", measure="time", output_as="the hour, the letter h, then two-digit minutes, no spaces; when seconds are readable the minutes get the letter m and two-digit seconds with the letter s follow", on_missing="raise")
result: 1h20
